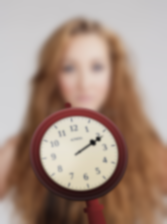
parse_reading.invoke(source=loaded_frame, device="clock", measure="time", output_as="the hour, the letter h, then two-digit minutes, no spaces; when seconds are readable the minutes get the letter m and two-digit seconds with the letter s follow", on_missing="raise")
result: 2h11
